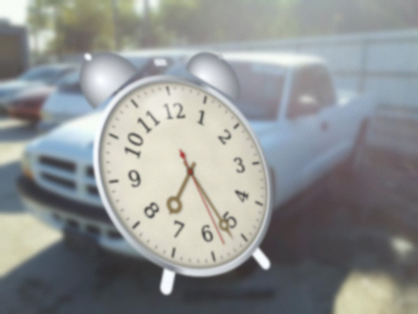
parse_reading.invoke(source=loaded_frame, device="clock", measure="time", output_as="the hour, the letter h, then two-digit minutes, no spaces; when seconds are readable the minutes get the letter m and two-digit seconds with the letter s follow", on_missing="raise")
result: 7h26m28s
